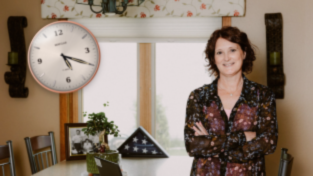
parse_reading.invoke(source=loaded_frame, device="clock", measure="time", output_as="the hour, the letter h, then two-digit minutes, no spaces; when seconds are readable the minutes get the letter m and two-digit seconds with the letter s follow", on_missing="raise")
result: 5h20
